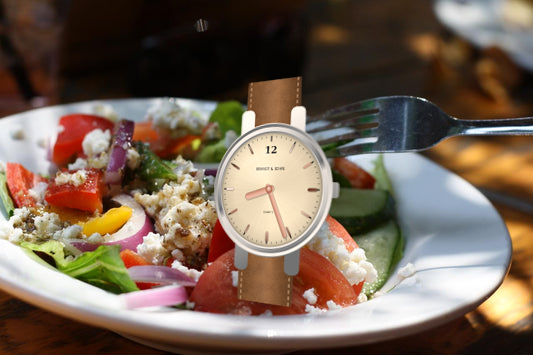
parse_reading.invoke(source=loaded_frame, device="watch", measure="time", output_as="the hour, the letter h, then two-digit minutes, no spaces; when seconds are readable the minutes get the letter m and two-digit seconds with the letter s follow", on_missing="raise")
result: 8h26
